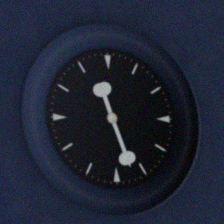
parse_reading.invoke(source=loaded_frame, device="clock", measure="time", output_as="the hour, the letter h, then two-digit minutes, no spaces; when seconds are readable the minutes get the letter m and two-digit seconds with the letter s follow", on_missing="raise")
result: 11h27
